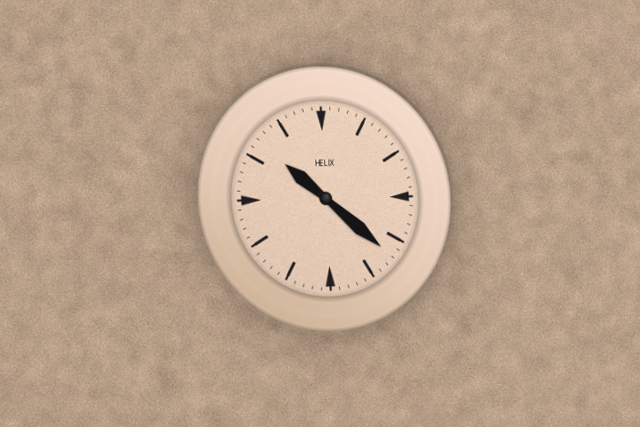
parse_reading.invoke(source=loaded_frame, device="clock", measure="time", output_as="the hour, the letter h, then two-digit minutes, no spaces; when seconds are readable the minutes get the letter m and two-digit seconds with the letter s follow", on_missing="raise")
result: 10h22
